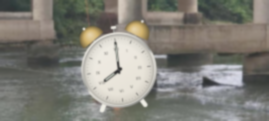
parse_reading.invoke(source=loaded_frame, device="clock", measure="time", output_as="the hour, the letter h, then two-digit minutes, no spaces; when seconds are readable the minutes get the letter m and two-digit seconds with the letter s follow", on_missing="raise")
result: 8h00
